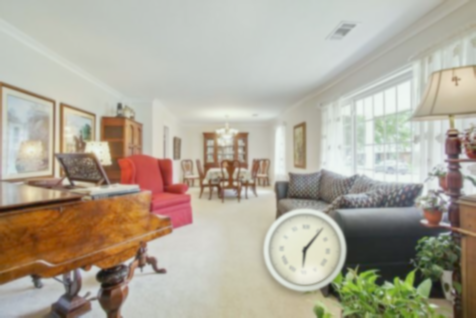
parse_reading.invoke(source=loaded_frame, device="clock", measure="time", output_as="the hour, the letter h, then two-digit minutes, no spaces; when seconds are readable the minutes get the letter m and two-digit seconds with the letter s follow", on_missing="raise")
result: 6h06
